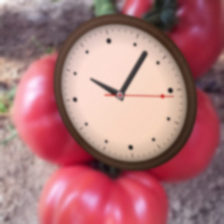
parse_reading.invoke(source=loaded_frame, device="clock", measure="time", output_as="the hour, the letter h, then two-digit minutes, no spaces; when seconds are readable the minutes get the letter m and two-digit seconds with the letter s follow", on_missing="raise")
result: 10h07m16s
